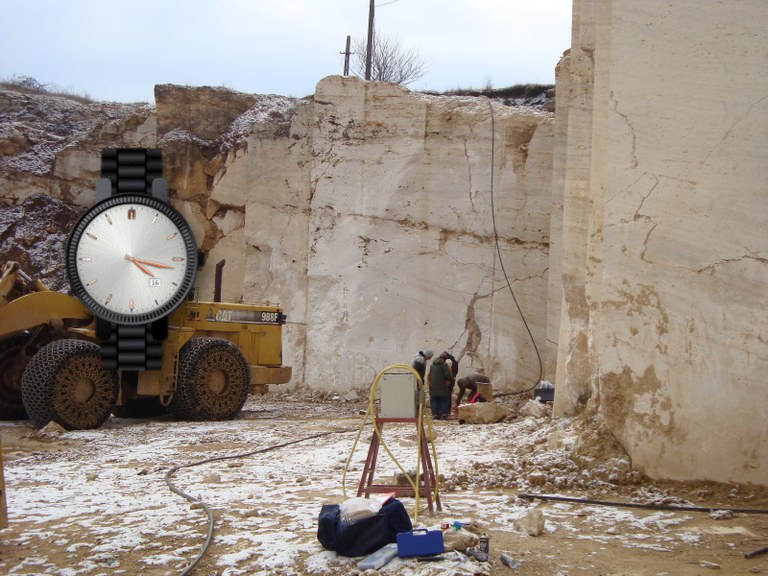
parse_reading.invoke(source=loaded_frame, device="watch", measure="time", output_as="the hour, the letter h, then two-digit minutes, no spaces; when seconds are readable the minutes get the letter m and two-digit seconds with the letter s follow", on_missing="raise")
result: 4h17
